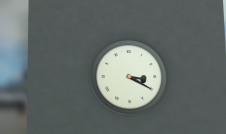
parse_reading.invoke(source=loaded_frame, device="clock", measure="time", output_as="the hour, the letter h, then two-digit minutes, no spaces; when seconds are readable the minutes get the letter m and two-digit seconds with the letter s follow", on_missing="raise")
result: 3h20
